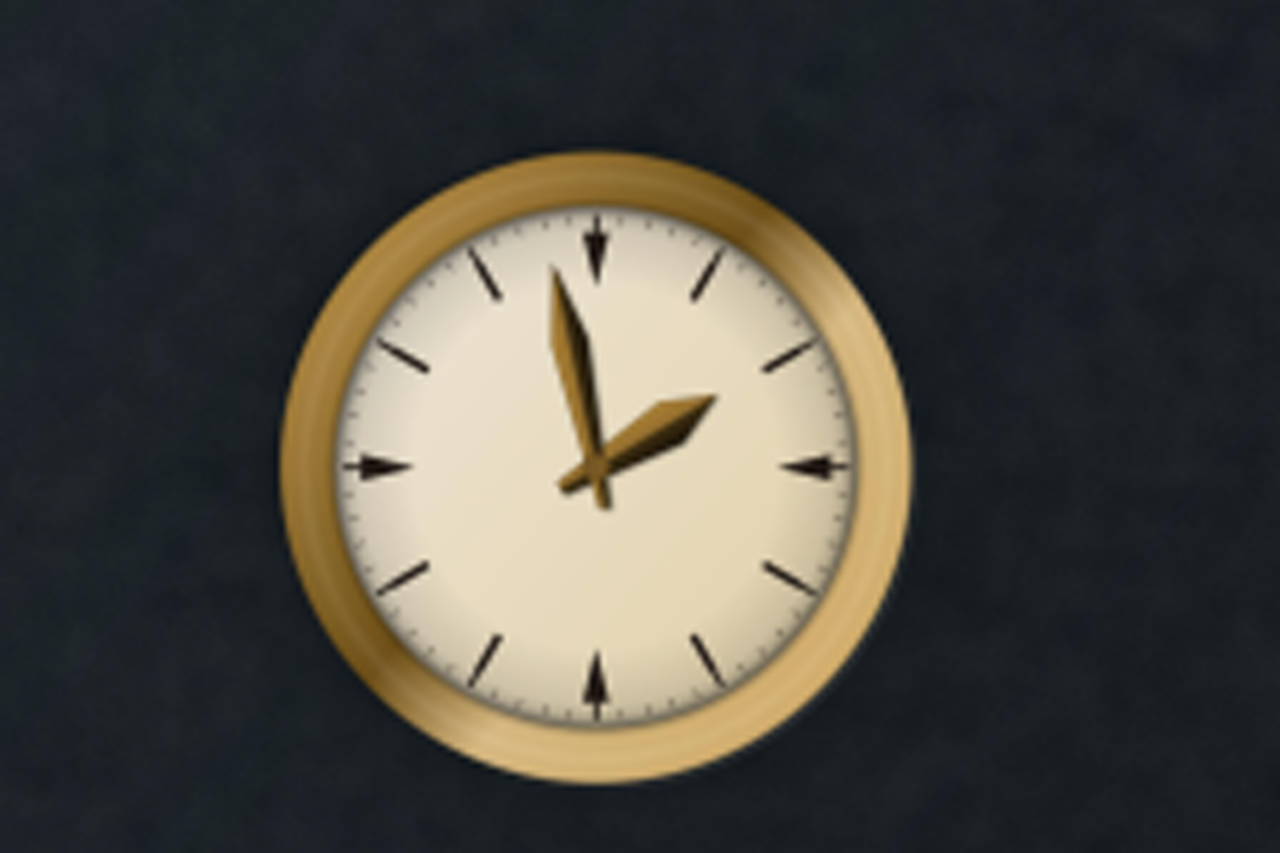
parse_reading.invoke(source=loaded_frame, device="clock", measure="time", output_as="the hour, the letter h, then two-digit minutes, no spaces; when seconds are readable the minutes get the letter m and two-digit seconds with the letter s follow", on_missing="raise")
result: 1h58
